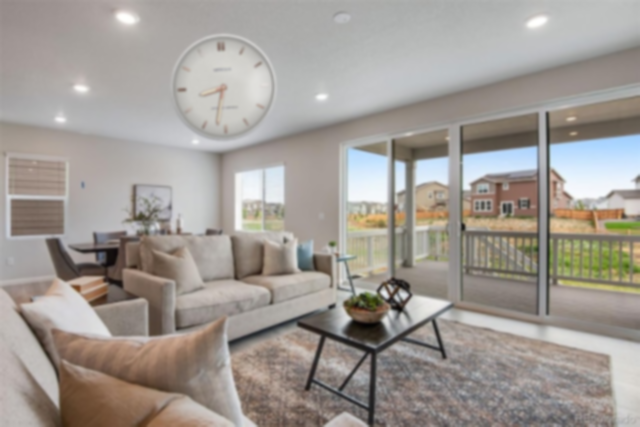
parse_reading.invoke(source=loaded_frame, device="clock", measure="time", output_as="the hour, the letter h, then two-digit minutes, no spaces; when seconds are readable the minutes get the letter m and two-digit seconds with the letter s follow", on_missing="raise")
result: 8h32
